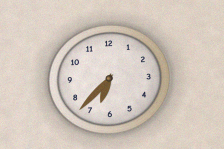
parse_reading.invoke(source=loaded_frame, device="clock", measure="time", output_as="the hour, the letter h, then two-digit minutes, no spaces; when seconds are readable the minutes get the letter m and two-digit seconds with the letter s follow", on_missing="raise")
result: 6h37
